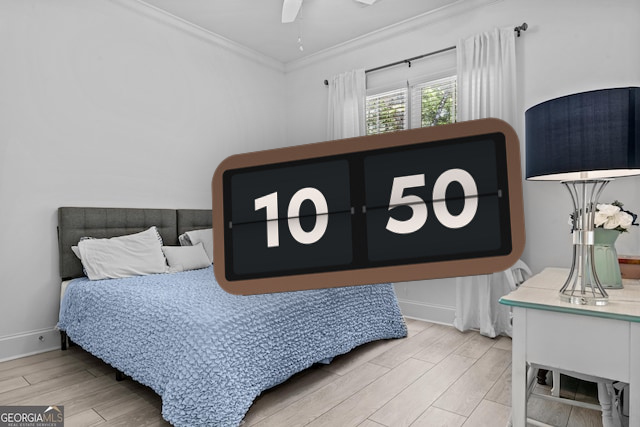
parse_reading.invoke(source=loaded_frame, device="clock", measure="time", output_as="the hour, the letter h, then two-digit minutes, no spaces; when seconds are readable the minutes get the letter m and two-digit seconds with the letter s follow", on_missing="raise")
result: 10h50
